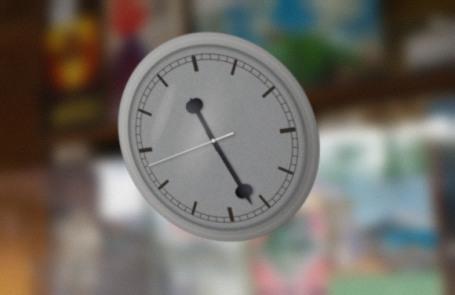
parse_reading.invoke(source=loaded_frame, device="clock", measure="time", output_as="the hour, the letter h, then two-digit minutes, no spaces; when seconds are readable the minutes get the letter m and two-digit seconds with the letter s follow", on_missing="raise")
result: 11h26m43s
